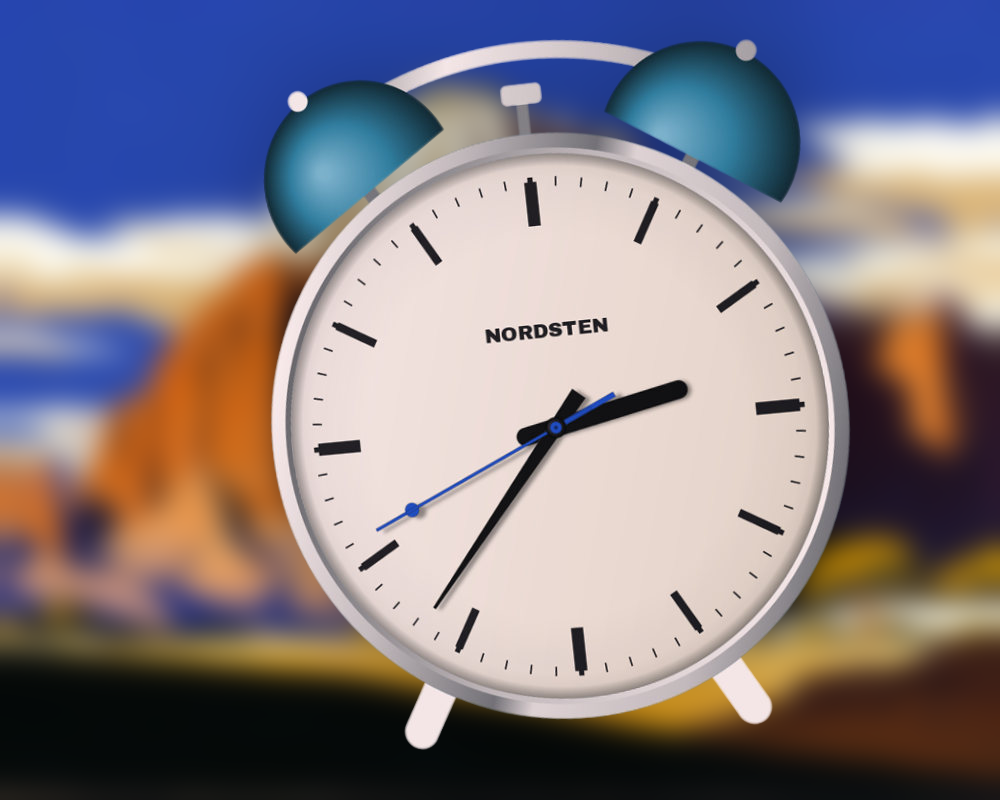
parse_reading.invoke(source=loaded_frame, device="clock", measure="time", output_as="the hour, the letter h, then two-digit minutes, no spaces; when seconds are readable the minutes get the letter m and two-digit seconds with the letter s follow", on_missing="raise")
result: 2h36m41s
